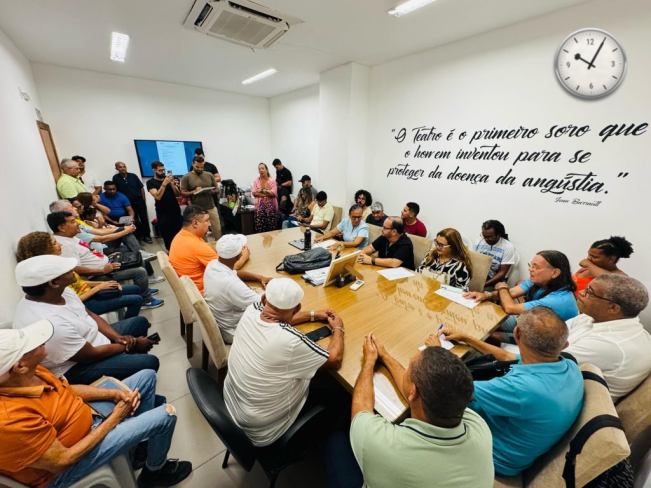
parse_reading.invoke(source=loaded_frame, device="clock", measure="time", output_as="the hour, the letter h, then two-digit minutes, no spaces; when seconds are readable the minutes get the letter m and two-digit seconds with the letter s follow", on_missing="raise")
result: 10h05
